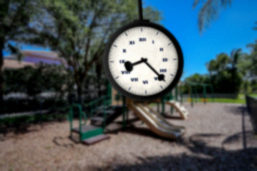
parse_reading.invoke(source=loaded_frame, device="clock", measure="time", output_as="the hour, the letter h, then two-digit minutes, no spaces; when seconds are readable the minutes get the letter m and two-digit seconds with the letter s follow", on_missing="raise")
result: 8h23
